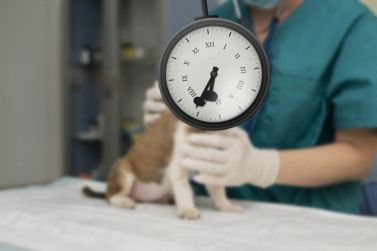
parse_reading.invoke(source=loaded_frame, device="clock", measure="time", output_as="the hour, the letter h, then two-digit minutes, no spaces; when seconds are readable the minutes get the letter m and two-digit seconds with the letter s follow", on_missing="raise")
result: 6h36
